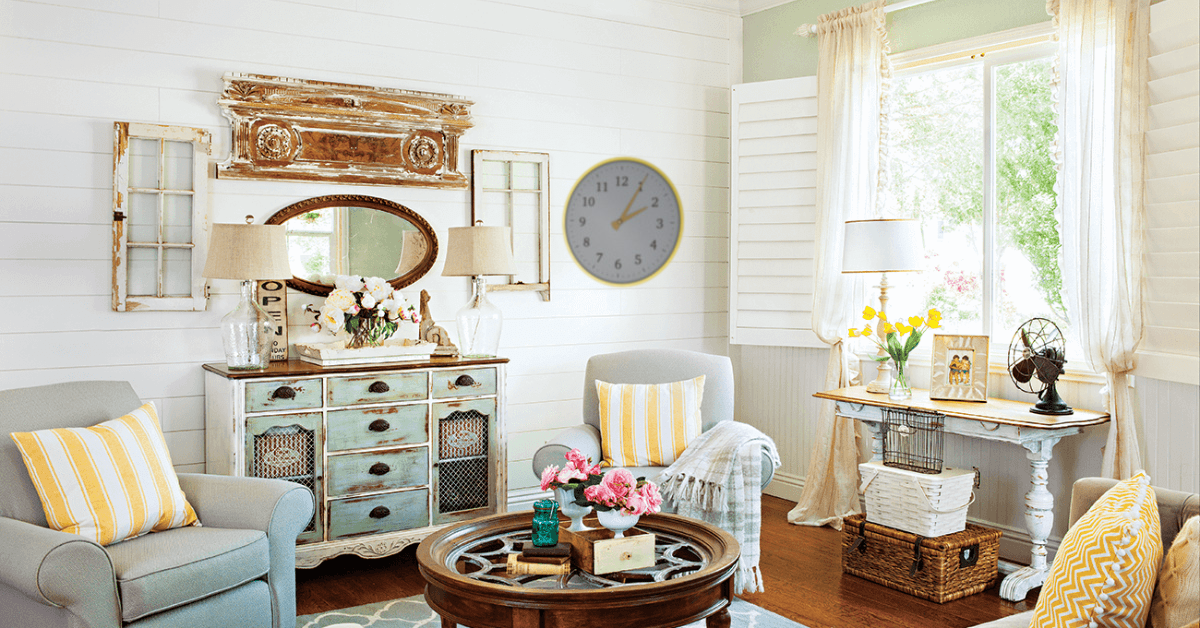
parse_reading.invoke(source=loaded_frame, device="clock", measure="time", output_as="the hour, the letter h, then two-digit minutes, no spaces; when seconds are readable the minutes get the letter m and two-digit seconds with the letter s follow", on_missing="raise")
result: 2h05
